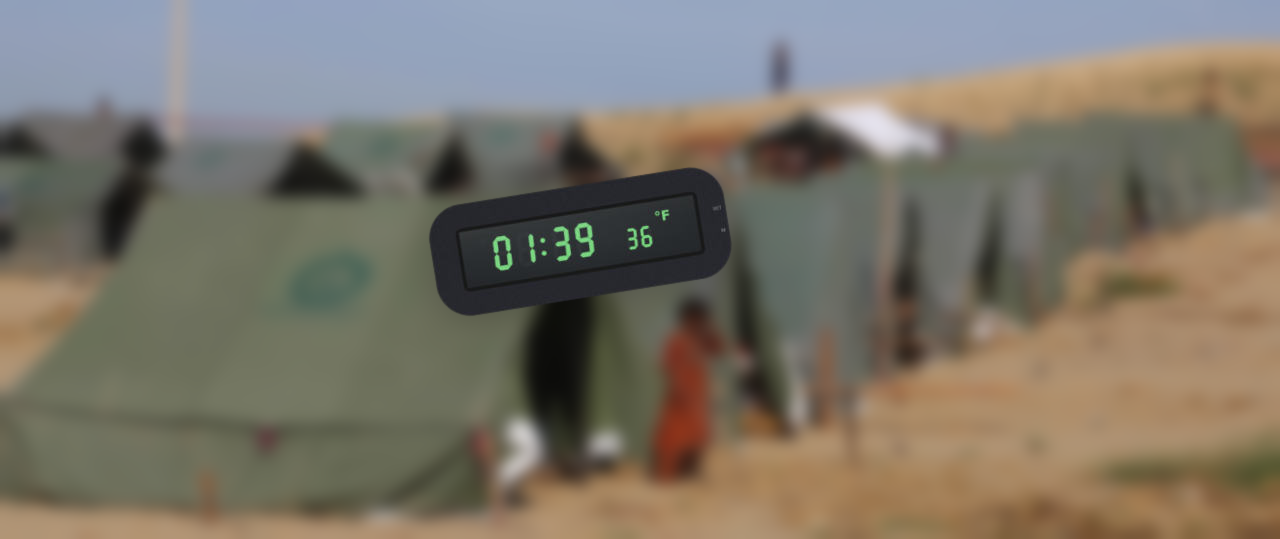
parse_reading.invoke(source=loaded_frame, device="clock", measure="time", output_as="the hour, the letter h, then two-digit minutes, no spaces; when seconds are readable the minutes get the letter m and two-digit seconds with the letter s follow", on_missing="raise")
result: 1h39
